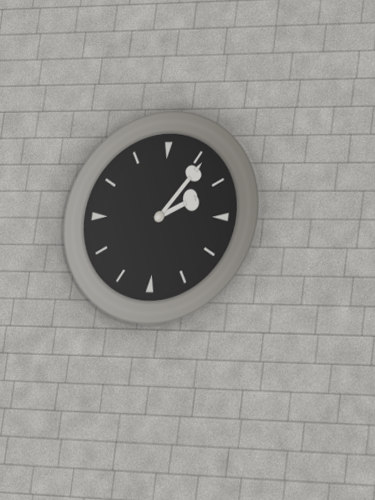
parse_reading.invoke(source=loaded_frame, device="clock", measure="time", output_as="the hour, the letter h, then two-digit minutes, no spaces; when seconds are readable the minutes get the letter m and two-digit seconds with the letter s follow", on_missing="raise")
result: 2h06
